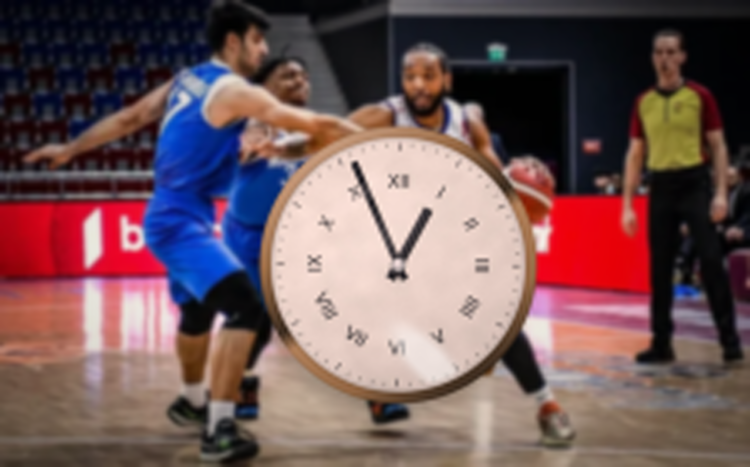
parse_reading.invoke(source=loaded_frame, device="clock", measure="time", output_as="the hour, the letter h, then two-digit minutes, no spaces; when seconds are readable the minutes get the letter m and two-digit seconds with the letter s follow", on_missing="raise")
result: 12h56
